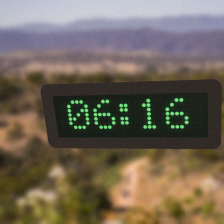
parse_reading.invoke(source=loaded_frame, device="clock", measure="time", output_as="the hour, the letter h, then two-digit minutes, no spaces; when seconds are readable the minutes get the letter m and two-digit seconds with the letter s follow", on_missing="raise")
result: 6h16
